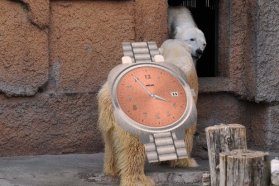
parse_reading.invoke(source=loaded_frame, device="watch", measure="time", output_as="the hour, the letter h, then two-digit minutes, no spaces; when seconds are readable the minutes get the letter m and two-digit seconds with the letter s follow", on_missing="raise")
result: 3h55
